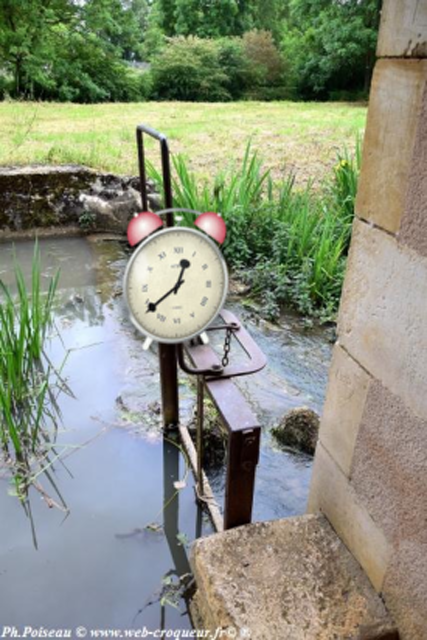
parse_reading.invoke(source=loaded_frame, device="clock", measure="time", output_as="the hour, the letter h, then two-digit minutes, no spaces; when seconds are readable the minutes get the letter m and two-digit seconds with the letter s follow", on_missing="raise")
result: 12h39
